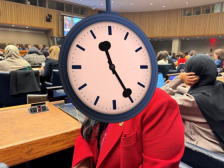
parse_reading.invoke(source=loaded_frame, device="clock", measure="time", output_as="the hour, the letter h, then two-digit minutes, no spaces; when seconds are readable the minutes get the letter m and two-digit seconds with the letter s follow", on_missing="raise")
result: 11h25
